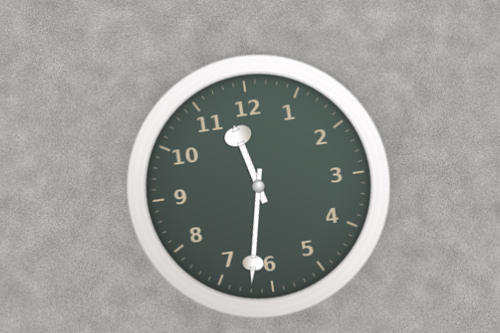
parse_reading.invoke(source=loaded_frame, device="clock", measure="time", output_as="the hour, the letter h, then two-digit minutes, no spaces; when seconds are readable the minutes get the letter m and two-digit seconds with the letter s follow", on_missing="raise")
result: 11h32
